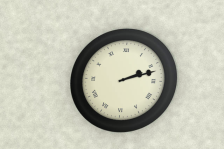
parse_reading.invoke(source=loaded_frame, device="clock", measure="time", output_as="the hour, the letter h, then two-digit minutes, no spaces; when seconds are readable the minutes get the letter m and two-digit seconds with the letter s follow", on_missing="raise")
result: 2h12
